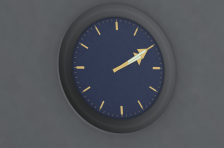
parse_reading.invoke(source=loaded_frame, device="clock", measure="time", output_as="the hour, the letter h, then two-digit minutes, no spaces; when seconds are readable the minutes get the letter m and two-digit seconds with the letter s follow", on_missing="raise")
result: 2h10
